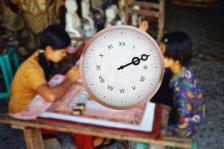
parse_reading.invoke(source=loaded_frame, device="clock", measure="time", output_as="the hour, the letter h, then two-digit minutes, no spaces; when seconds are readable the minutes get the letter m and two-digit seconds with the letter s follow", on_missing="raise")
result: 2h11
